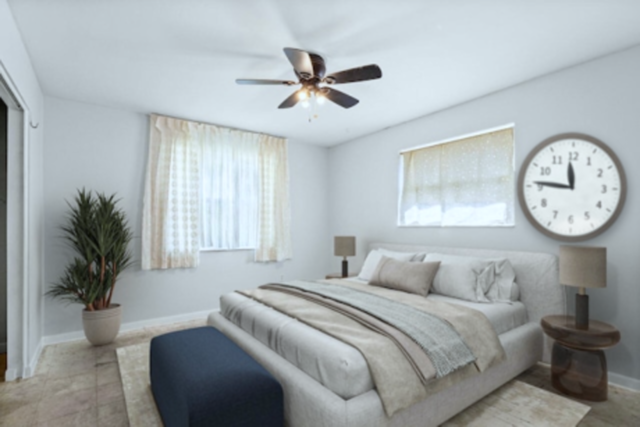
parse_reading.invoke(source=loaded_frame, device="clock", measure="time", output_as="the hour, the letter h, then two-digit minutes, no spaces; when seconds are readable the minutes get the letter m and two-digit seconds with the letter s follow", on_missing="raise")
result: 11h46
